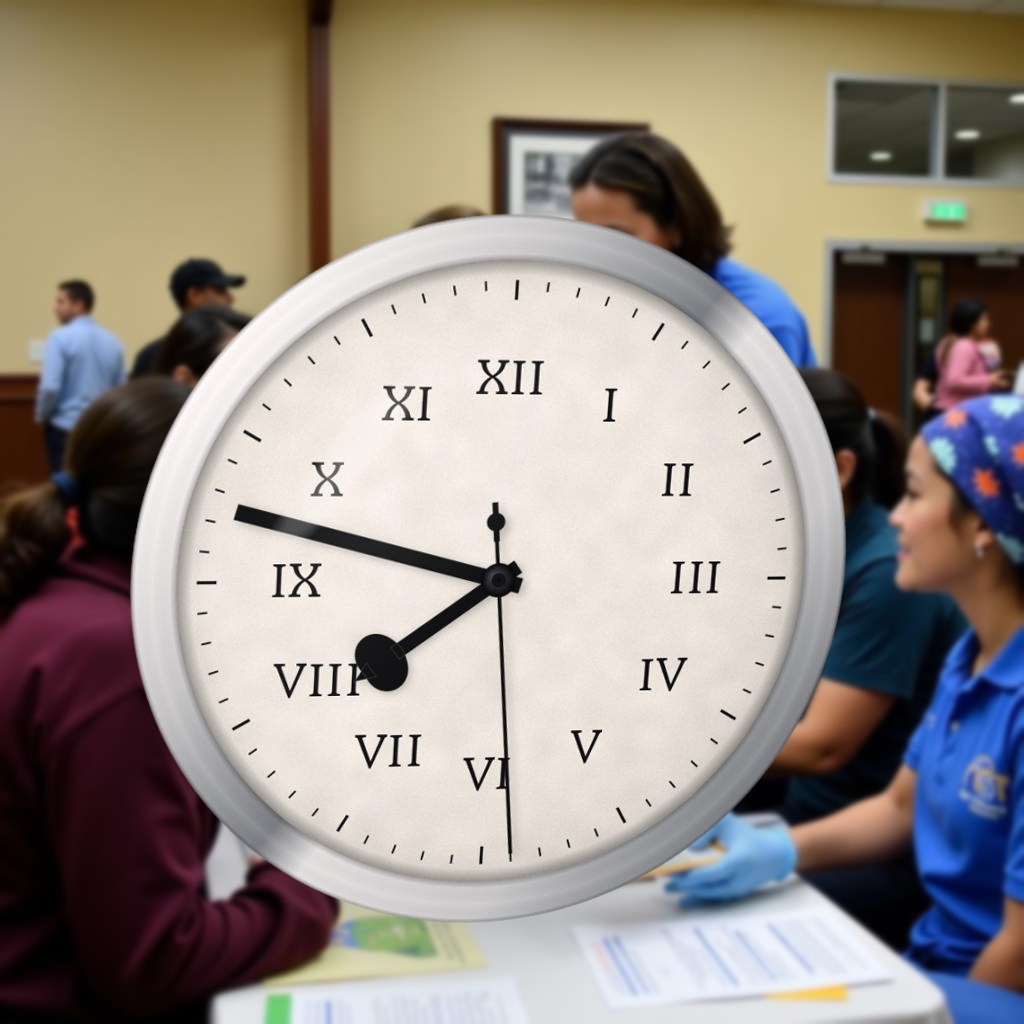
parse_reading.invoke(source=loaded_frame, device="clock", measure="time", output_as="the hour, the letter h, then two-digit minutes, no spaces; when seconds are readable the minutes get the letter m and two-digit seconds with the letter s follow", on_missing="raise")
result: 7h47m29s
